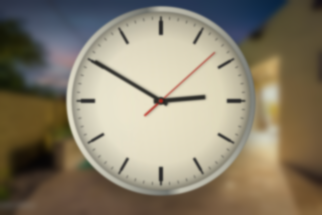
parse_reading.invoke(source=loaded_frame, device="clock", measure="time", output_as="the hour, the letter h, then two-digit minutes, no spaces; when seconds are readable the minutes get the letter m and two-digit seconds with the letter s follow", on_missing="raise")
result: 2h50m08s
